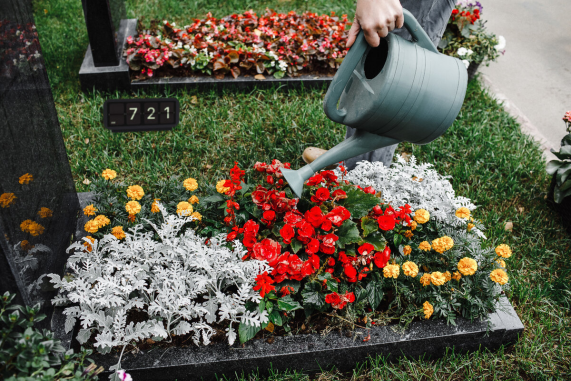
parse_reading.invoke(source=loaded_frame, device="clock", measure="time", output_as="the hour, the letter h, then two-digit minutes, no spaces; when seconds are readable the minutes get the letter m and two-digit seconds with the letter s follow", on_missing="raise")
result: 7h21
